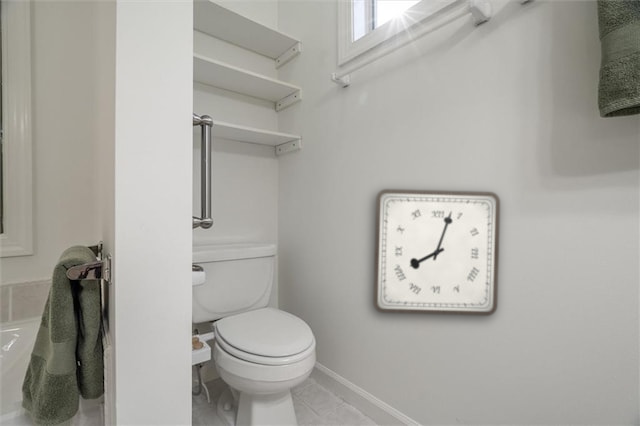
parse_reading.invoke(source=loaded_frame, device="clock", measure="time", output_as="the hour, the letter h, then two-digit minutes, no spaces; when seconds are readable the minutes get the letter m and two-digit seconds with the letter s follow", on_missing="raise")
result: 8h03
